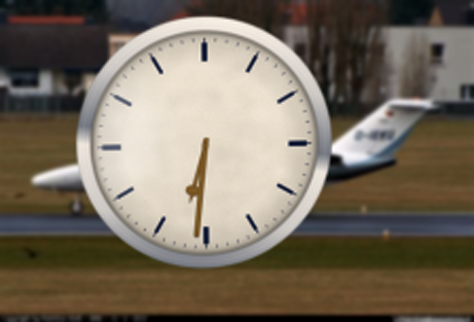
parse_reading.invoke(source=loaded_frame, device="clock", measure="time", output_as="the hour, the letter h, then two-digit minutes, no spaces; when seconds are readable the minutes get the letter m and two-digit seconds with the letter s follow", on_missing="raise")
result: 6h31
